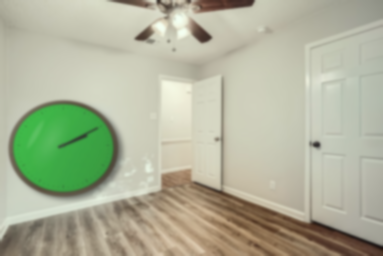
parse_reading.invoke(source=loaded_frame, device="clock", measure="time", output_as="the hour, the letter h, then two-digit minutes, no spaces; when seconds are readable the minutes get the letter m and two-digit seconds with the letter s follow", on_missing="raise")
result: 2h10
